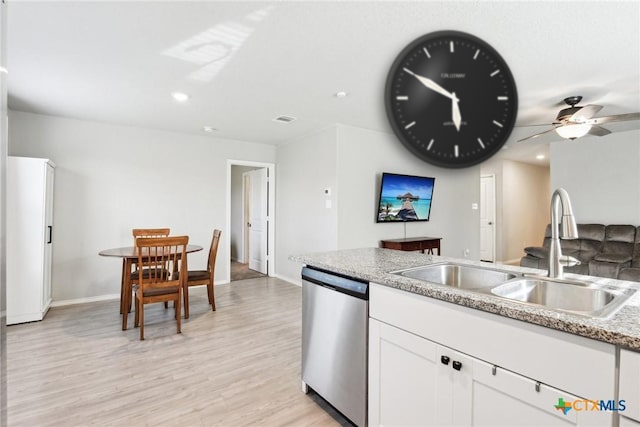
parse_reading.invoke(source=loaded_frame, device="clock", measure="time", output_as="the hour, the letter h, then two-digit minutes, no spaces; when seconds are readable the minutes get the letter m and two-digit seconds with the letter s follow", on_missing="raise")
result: 5h50
